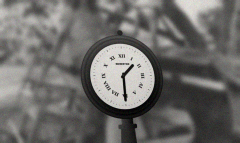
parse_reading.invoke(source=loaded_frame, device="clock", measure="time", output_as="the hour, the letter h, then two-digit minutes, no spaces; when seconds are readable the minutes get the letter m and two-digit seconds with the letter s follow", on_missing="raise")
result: 1h30
